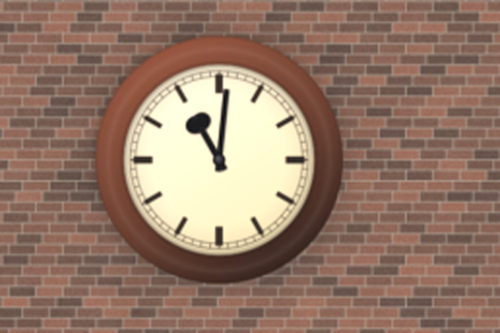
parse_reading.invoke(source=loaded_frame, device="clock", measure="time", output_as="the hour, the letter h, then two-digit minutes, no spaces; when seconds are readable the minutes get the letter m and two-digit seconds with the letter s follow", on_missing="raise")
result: 11h01
